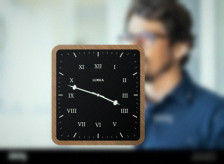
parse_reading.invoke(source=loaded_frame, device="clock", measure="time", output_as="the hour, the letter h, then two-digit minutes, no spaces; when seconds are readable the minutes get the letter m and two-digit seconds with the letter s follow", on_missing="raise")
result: 3h48
